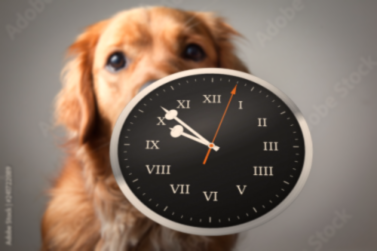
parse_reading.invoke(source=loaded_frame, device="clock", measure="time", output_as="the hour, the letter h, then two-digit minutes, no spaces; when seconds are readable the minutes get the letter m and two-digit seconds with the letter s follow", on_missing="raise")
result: 9h52m03s
